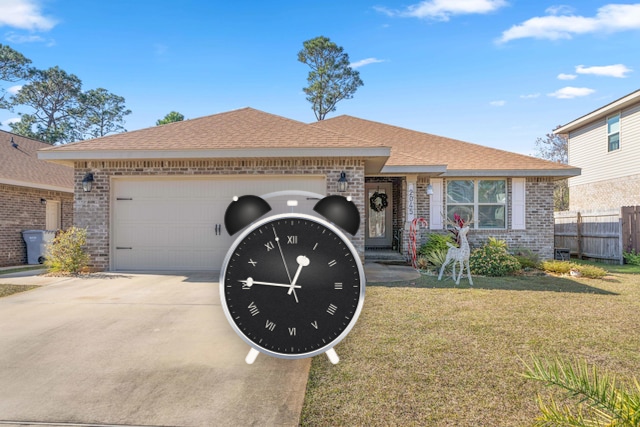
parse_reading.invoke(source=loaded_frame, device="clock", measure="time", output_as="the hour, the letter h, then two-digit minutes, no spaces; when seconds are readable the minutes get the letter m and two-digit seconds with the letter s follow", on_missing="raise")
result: 12h45m57s
